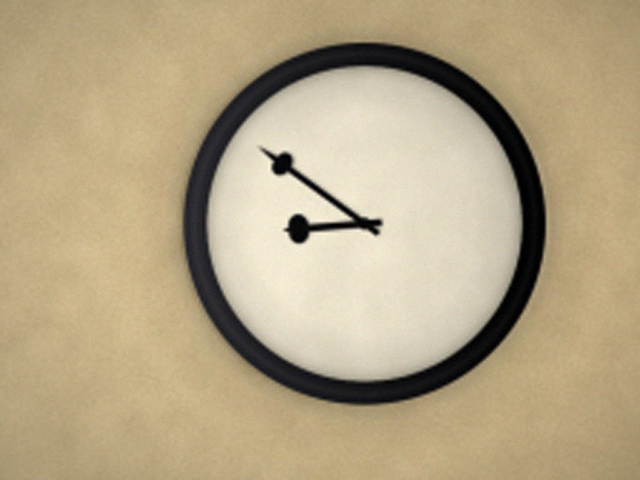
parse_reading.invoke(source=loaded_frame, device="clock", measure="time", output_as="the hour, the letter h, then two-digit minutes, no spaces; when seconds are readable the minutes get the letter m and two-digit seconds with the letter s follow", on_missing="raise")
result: 8h51
